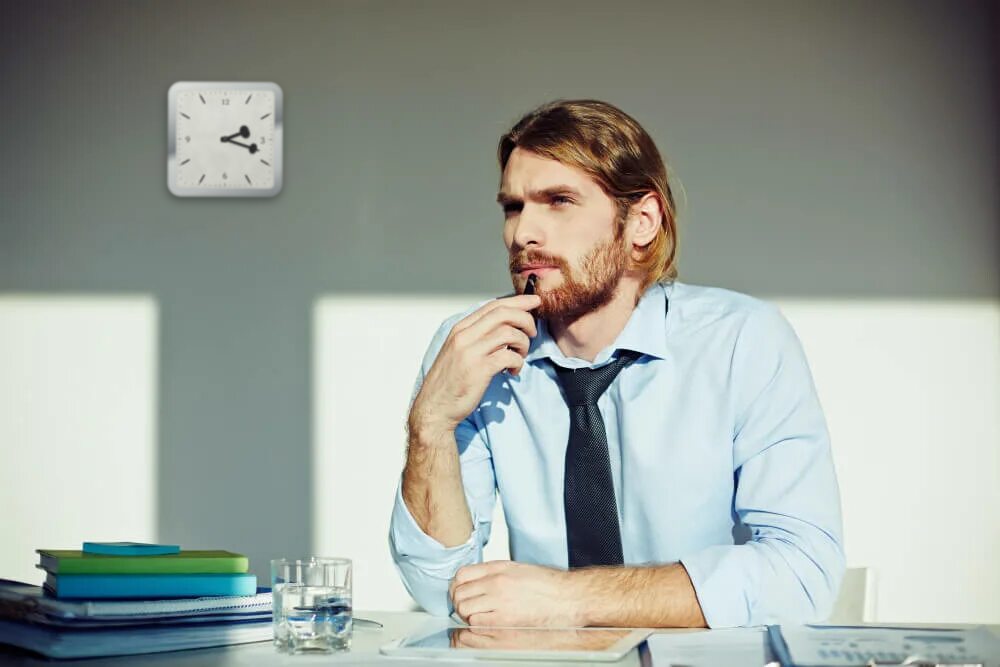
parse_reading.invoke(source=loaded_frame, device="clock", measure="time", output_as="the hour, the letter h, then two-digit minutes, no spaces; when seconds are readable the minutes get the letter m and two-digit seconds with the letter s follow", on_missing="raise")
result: 2h18
